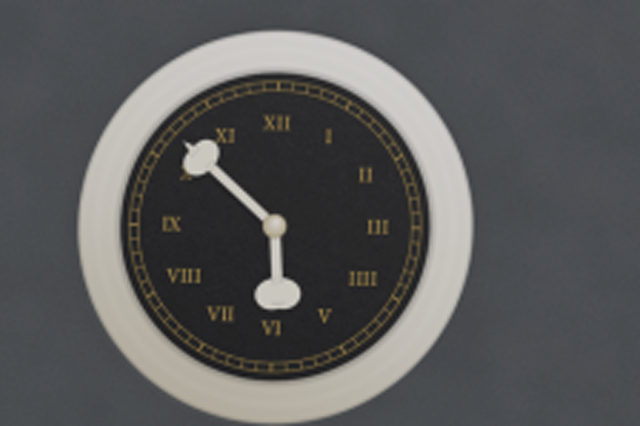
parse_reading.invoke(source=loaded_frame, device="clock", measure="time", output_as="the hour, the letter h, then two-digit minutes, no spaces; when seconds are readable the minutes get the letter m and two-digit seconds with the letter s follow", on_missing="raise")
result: 5h52
